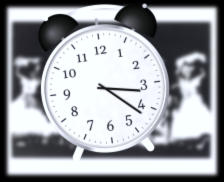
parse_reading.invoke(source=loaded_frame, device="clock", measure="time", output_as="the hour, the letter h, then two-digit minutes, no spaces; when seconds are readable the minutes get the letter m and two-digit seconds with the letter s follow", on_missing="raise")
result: 3h22
